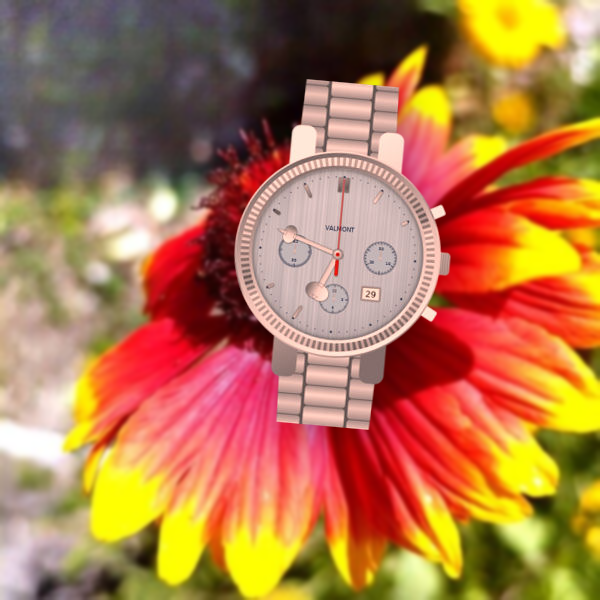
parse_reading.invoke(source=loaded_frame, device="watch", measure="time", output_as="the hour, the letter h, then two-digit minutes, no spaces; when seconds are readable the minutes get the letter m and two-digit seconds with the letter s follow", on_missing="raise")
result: 6h48
